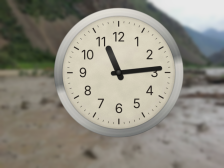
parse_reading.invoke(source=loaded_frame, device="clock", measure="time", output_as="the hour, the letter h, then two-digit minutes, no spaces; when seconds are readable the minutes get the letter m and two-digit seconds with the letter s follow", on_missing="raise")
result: 11h14
